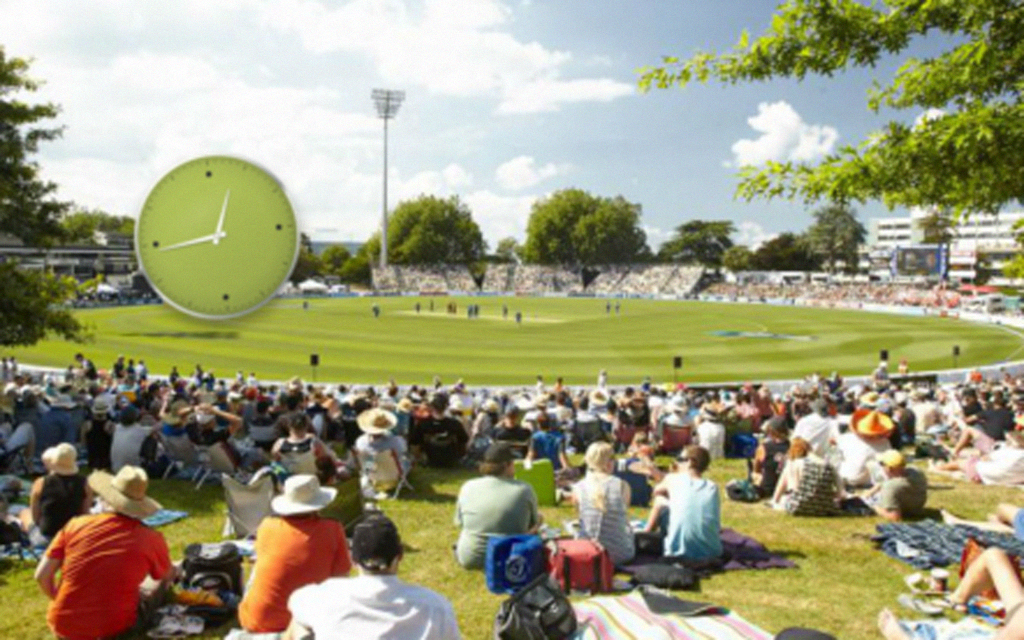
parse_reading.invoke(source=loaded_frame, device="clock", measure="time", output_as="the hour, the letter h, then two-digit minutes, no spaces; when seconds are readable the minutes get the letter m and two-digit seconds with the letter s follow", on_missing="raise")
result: 12h44
